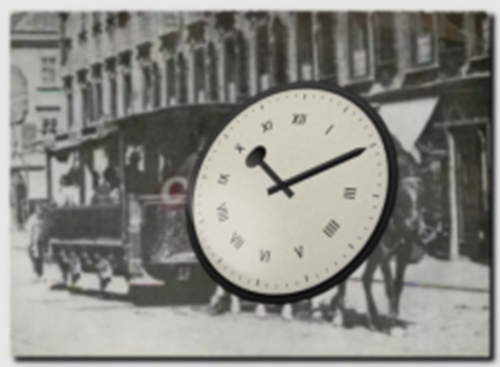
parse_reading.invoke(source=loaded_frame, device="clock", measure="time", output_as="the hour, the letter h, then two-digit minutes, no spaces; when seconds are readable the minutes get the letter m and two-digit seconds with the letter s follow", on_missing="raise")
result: 10h10
